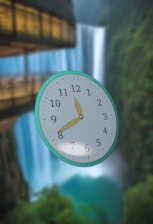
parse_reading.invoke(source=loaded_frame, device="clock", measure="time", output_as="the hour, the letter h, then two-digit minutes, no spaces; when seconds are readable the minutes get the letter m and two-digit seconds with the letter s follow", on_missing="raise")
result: 11h41
